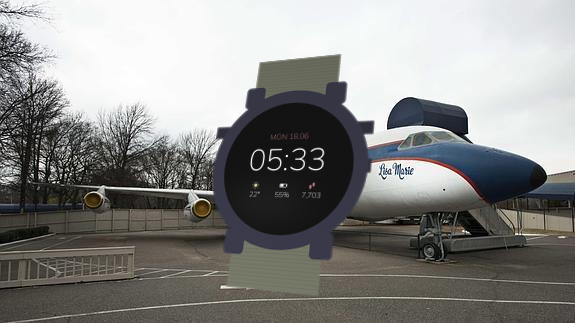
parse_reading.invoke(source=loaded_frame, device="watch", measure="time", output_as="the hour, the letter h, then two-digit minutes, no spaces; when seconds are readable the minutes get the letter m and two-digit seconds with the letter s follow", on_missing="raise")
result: 5h33
